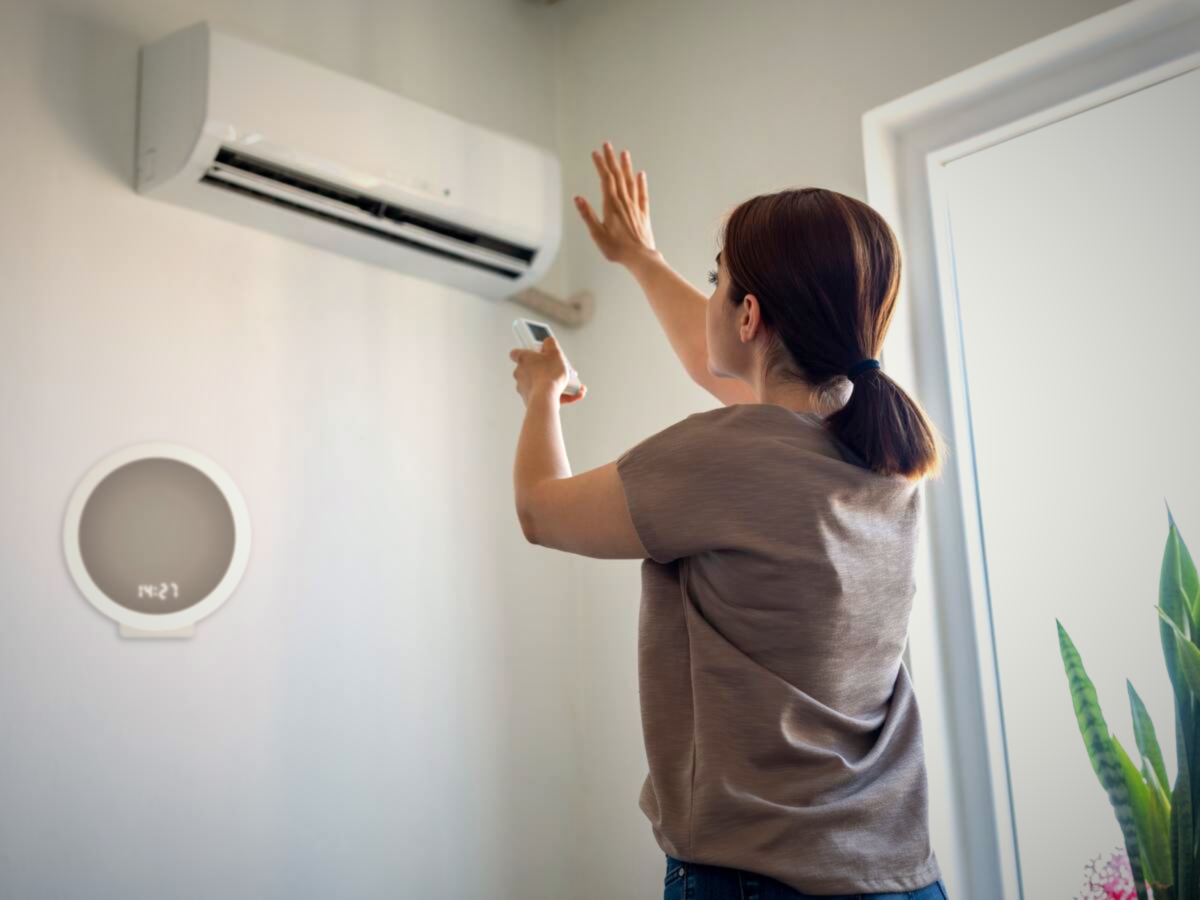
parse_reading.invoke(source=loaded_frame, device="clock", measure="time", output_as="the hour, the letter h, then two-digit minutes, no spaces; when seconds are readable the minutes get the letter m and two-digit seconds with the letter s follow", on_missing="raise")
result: 14h27
